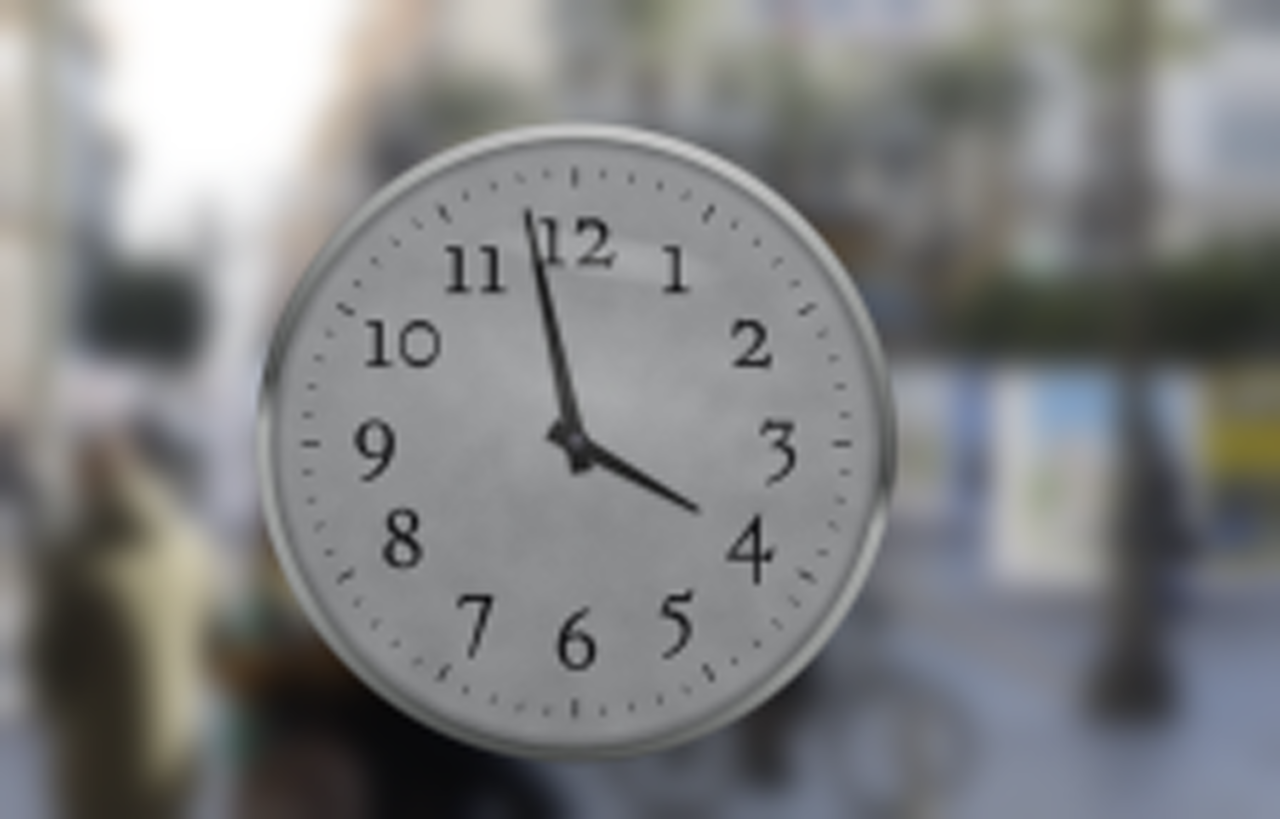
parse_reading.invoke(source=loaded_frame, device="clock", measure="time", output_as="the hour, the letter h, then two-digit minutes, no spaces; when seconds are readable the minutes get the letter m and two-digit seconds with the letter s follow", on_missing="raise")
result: 3h58
